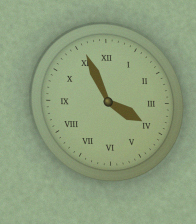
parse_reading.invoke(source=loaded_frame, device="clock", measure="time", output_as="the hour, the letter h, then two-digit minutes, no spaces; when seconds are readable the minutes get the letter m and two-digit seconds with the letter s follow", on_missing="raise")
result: 3h56
